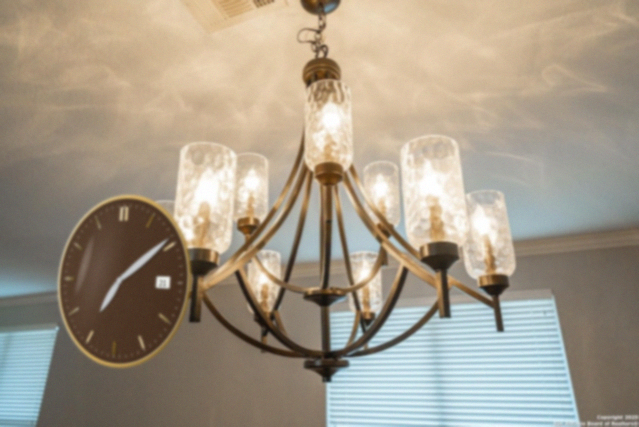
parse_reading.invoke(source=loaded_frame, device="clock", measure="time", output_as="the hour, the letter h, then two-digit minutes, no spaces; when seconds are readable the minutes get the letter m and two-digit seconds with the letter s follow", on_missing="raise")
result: 7h09
